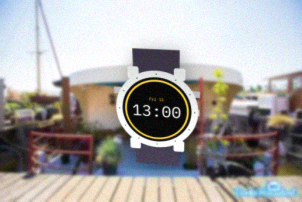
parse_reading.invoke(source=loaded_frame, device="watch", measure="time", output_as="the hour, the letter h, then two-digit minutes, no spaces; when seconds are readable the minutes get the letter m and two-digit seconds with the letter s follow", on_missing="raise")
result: 13h00
